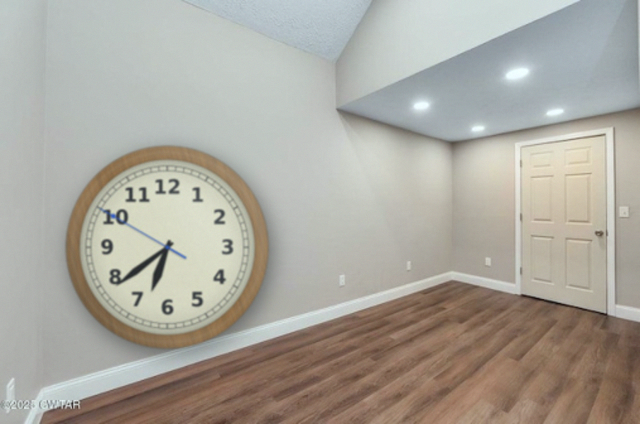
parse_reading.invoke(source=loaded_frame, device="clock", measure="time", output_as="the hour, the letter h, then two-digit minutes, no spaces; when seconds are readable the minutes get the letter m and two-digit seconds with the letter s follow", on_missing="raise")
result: 6h38m50s
